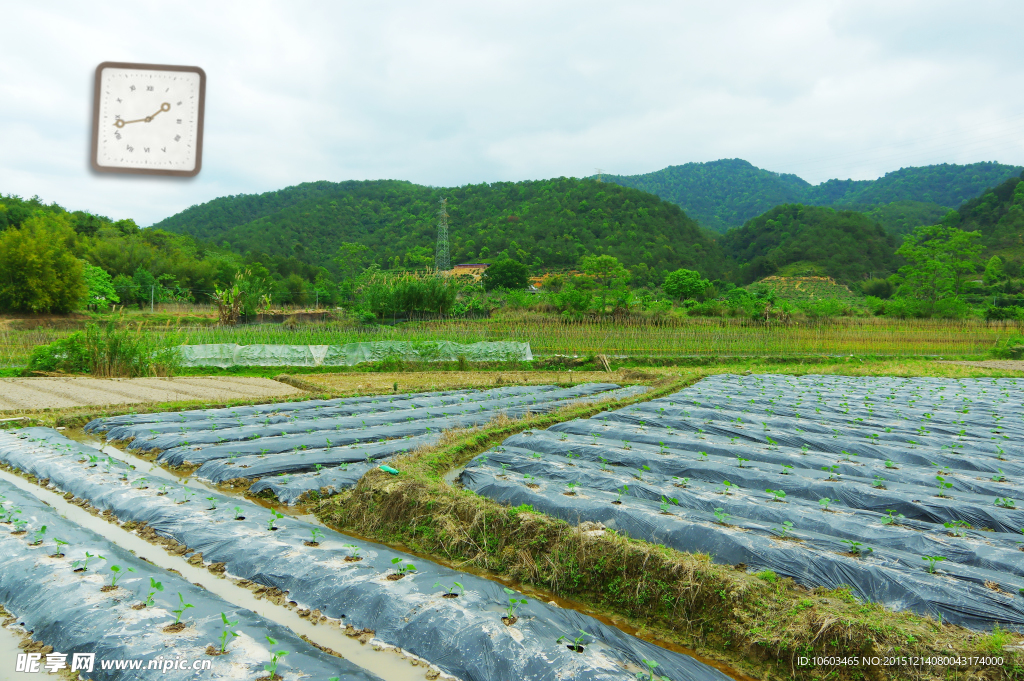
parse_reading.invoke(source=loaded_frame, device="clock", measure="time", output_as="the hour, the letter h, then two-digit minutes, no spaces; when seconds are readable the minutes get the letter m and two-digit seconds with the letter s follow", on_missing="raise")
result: 1h43
